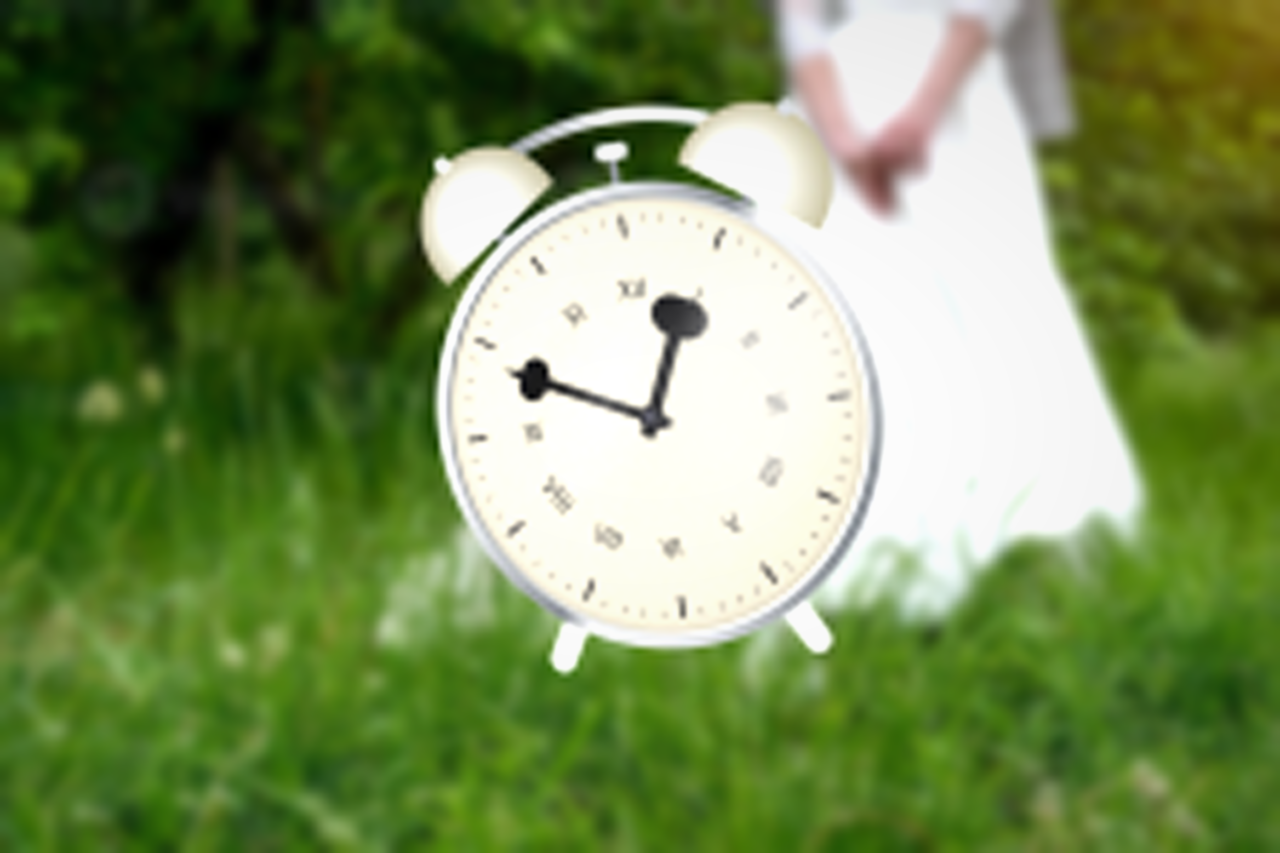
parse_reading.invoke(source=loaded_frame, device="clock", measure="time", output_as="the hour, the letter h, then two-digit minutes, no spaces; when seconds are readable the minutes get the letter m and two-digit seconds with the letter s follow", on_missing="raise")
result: 12h49
